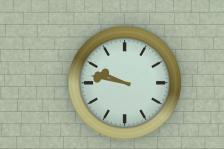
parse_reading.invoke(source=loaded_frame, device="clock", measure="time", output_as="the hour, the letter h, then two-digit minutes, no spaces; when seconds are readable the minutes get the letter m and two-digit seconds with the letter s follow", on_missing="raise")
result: 9h47
